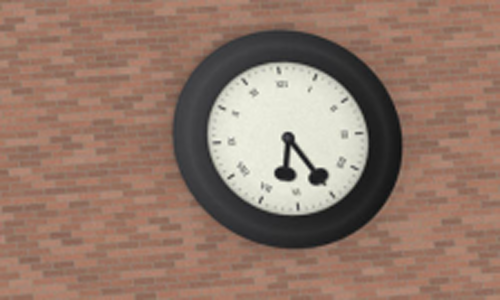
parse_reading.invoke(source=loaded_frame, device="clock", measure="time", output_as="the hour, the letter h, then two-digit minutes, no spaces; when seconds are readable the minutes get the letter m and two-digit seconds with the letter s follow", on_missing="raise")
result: 6h25
